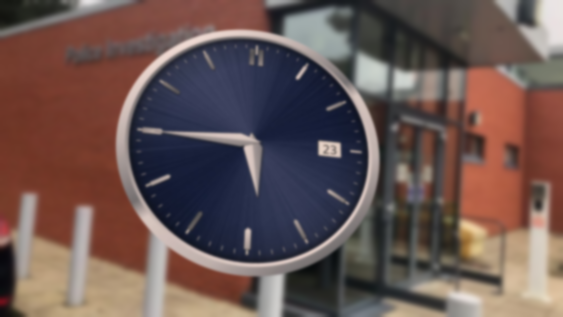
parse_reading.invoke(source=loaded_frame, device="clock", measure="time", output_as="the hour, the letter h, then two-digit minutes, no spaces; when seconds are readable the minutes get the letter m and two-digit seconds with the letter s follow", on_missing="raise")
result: 5h45
